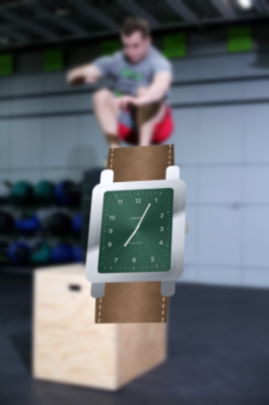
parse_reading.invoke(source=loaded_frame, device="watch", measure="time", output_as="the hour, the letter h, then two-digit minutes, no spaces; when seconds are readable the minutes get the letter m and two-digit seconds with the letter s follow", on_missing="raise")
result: 7h04
